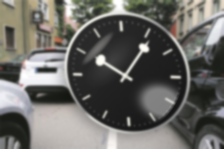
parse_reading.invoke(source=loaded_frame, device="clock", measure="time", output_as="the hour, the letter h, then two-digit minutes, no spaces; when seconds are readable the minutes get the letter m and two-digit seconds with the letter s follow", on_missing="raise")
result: 10h06
